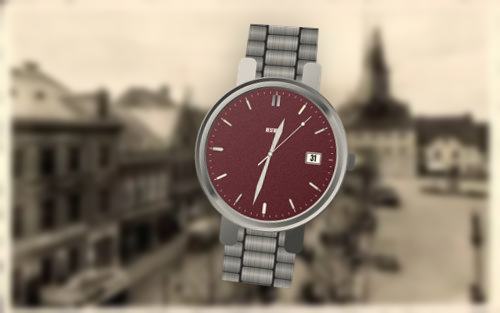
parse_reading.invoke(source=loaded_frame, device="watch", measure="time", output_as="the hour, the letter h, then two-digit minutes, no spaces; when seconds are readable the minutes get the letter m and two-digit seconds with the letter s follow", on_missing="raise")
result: 12h32m07s
